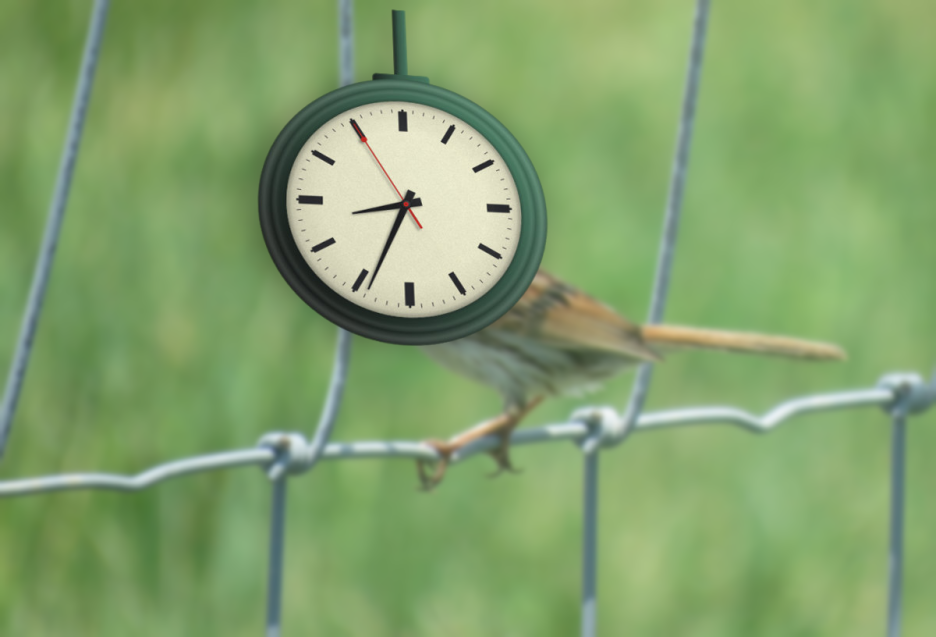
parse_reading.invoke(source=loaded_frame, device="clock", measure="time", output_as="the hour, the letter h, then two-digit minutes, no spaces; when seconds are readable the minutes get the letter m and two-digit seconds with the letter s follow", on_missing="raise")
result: 8h33m55s
